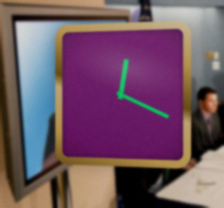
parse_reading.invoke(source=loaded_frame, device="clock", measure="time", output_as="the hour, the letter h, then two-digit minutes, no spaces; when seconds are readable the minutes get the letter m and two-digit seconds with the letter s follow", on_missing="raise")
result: 12h19
